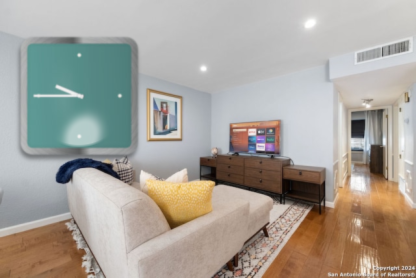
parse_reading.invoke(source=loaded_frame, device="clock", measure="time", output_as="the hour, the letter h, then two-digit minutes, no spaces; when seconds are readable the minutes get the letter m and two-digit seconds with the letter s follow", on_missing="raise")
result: 9h45
